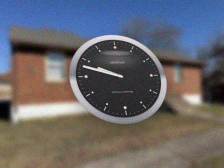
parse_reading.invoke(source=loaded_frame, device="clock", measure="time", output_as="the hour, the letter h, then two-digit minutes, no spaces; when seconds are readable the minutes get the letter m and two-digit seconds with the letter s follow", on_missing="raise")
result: 9h48
